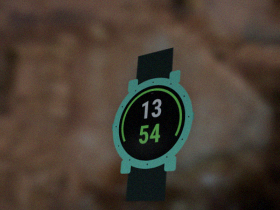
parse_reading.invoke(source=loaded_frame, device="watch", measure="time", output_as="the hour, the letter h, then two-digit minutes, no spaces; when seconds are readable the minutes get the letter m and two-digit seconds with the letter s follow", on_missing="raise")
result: 13h54
